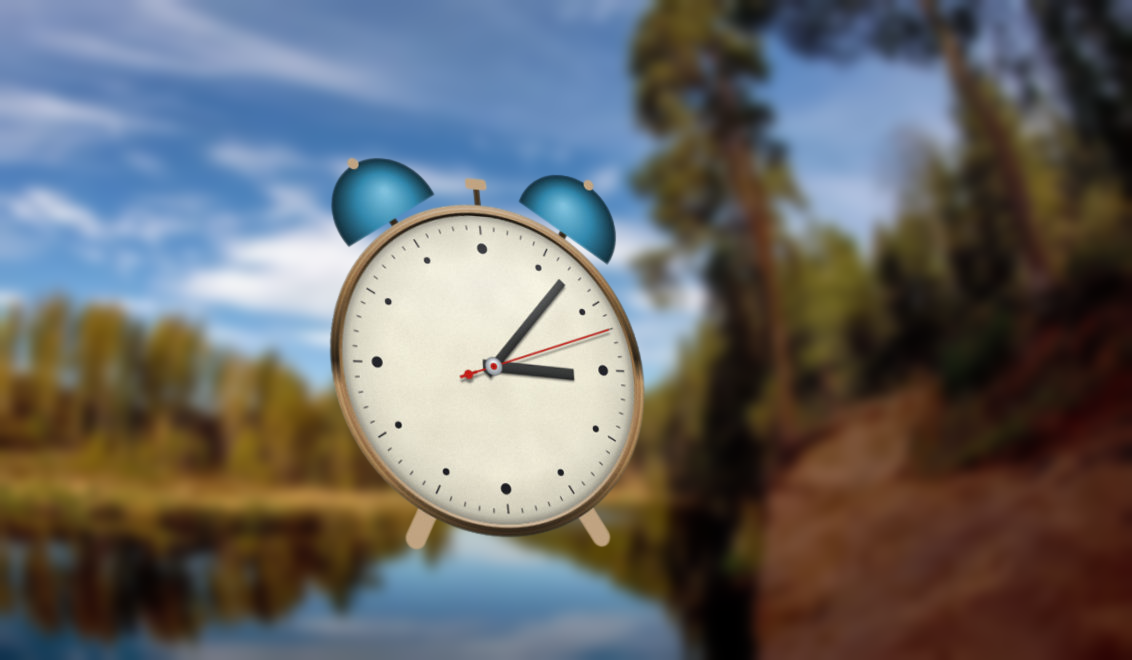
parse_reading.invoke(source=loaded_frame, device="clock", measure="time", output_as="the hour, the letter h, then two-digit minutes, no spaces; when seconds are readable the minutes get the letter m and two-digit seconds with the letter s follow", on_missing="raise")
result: 3h07m12s
